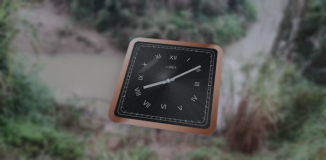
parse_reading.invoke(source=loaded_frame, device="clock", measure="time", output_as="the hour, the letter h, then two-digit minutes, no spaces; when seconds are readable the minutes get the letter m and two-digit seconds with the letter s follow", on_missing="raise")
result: 8h09
